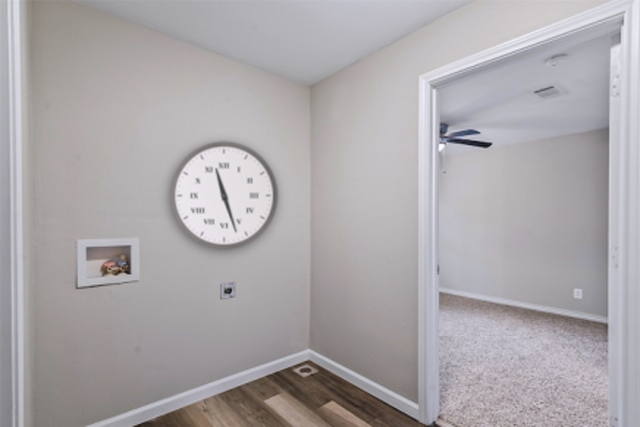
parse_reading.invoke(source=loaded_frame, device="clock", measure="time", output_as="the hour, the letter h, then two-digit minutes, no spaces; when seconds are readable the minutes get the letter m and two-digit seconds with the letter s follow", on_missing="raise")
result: 11h27
